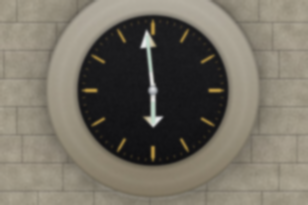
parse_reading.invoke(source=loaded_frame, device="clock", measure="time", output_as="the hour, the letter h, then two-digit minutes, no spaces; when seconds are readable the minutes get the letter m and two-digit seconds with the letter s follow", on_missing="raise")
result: 5h59
